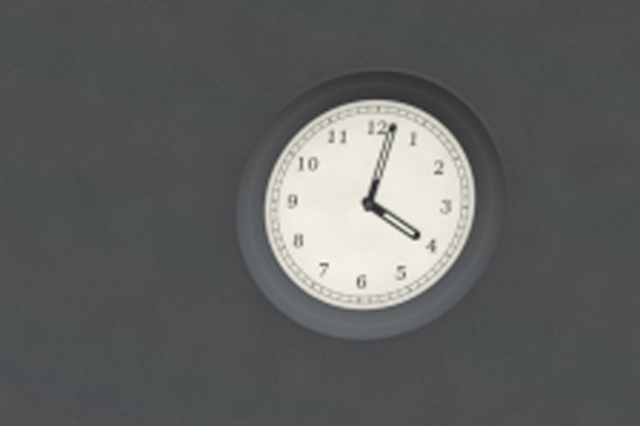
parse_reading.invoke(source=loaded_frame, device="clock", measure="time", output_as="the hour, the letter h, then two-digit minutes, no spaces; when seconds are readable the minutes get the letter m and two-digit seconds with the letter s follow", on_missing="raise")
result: 4h02
